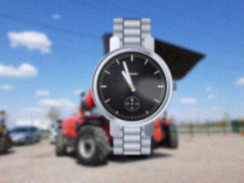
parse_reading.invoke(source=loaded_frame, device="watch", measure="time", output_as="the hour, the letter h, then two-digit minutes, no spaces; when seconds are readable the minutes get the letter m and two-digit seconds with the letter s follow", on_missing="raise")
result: 10h57
